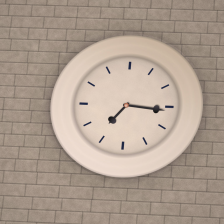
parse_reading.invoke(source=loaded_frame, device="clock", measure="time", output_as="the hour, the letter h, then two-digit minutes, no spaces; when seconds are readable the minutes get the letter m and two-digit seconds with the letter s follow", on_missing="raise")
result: 7h16
